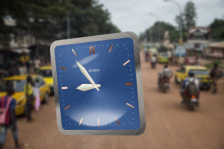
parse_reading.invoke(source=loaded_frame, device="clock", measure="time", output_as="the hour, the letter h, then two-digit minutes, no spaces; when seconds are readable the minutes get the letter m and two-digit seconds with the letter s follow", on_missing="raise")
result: 8h54
